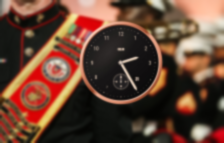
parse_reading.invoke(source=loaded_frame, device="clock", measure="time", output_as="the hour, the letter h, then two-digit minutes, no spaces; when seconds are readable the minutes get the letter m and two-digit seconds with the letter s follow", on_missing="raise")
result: 2h25
